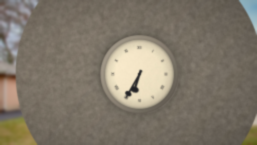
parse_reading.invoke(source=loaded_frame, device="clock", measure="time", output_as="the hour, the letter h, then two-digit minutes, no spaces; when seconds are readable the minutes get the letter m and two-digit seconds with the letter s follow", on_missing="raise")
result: 6h35
